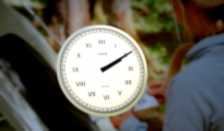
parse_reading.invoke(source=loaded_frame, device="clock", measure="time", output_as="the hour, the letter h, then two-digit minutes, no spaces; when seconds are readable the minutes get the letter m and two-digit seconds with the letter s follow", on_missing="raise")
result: 2h10
